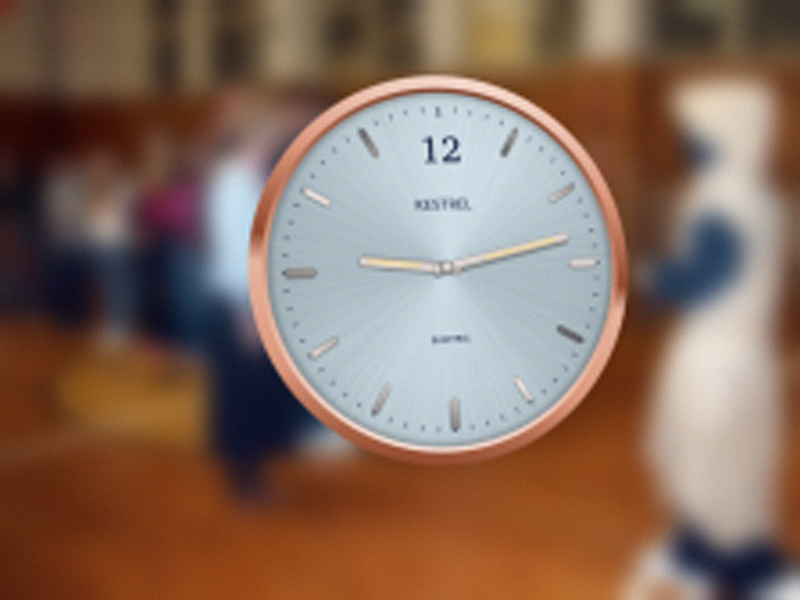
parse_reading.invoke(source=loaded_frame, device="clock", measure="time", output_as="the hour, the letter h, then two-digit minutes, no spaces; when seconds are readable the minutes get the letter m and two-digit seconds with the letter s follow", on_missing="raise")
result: 9h13
